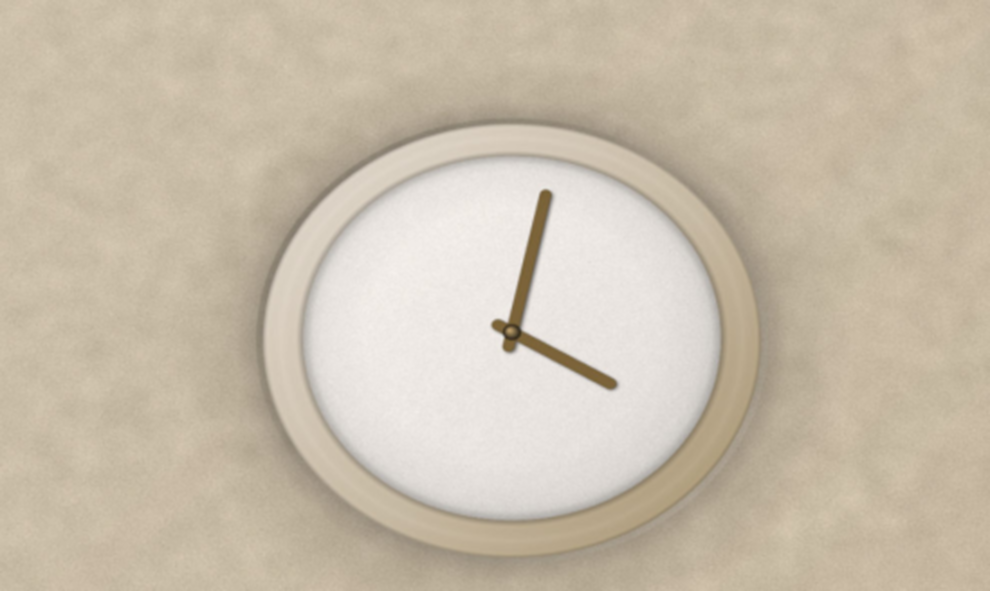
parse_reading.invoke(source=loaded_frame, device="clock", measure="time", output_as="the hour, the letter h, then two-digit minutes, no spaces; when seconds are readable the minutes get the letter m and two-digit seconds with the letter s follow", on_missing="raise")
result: 4h02
